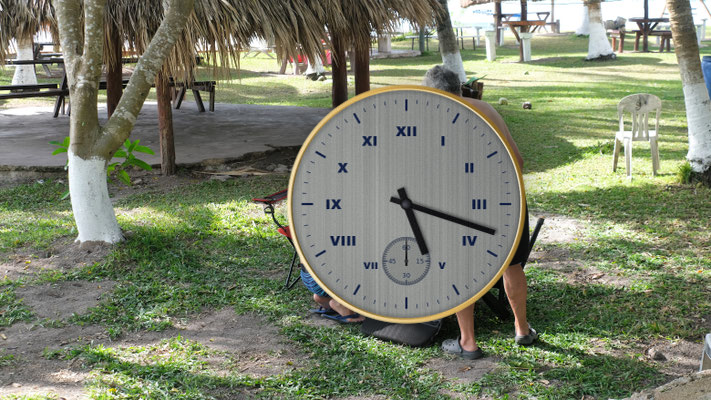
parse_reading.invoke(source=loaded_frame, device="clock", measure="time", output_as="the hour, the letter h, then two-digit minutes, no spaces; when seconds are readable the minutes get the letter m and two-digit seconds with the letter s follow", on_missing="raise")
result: 5h18
